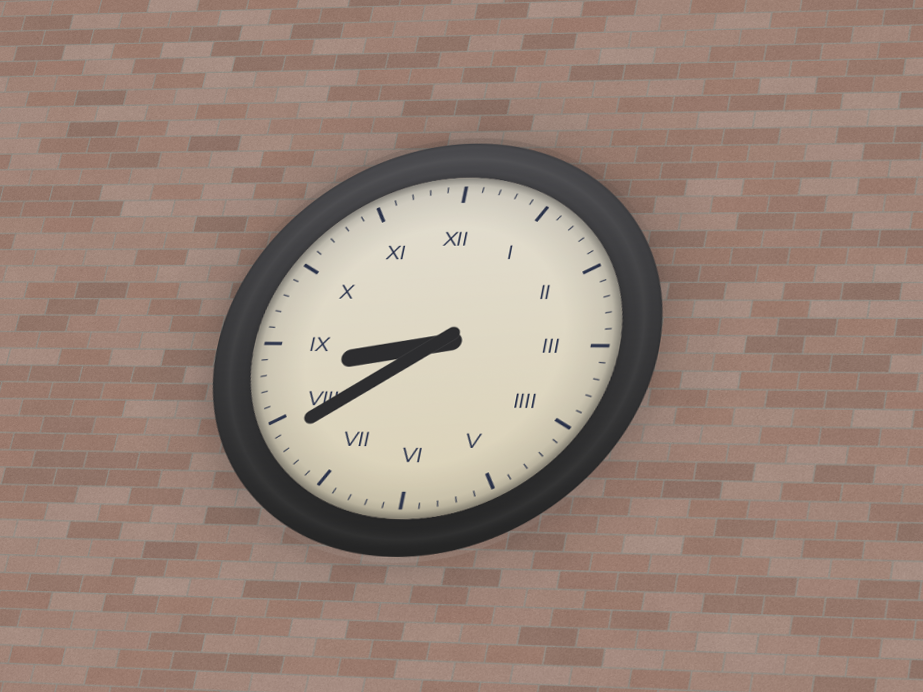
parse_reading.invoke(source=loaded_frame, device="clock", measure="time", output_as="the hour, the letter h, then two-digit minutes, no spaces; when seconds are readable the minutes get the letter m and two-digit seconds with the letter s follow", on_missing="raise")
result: 8h39
